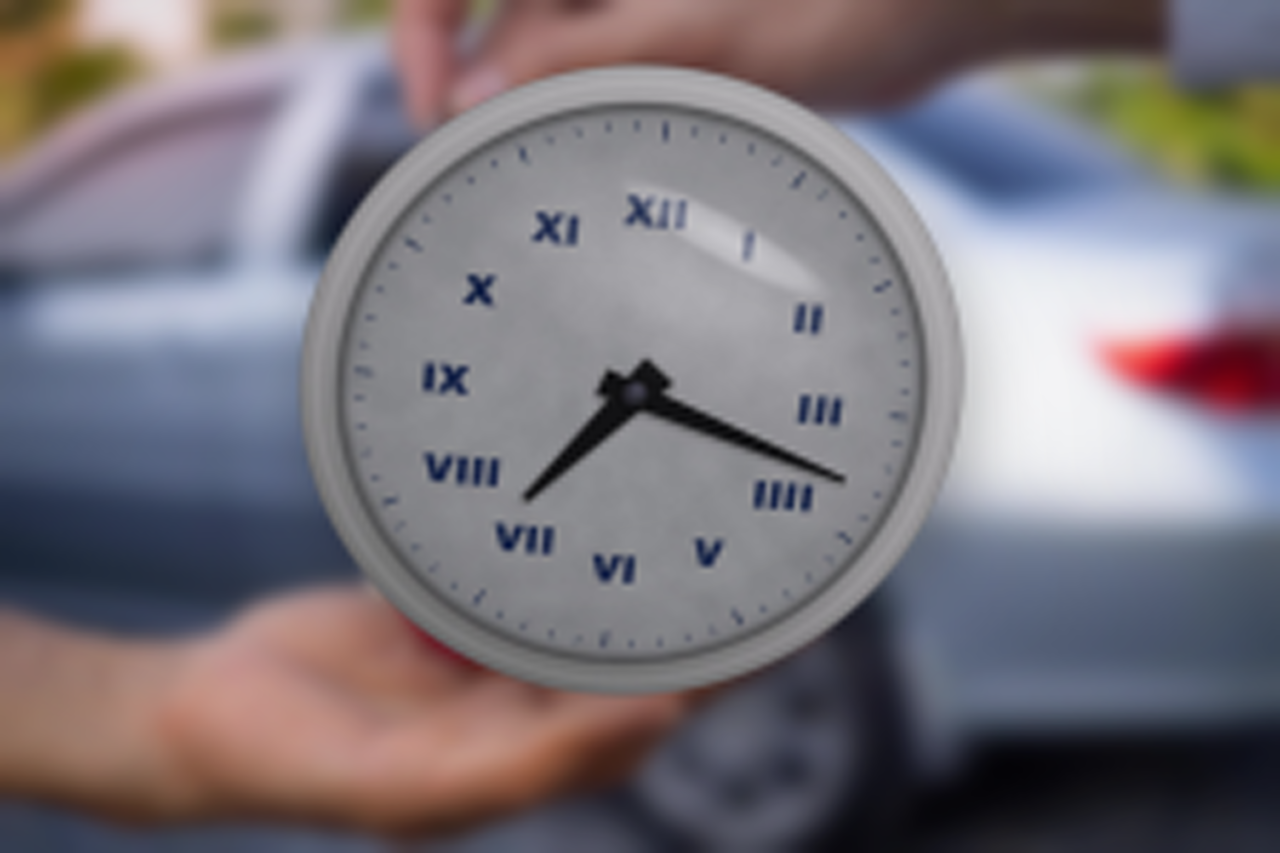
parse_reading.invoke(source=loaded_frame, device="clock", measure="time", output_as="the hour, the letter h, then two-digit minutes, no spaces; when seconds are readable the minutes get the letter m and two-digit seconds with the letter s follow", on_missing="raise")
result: 7h18
